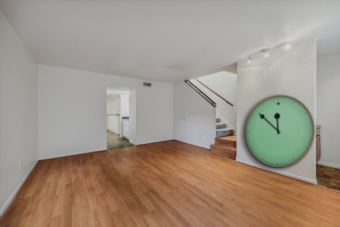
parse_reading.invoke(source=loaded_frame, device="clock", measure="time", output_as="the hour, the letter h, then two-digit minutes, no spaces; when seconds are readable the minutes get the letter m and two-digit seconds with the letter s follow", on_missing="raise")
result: 11h52
